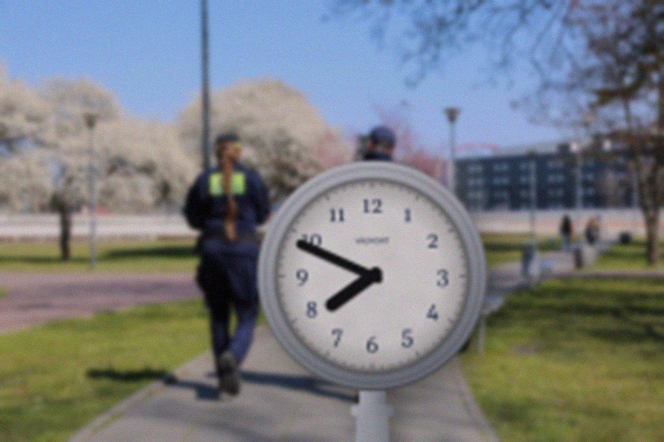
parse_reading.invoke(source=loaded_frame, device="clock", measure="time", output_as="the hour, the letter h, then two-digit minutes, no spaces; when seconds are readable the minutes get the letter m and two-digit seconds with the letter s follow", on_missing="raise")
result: 7h49
